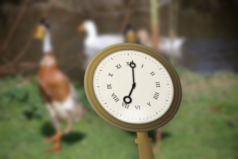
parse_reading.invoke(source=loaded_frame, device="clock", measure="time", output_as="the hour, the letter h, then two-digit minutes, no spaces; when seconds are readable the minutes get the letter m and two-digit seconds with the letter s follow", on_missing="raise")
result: 7h01
